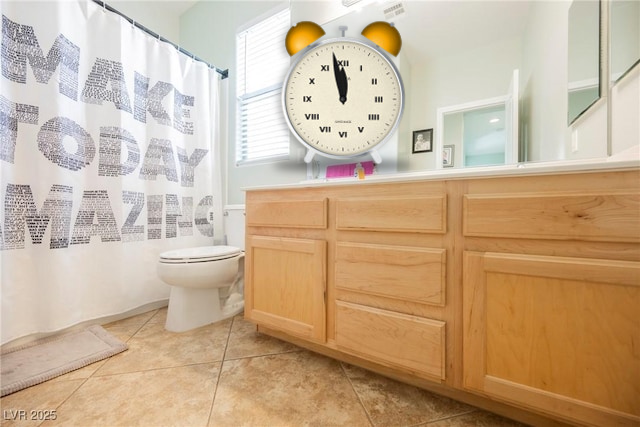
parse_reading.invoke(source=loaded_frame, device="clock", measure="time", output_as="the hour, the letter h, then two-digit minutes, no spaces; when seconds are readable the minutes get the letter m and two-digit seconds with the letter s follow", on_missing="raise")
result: 11h58
